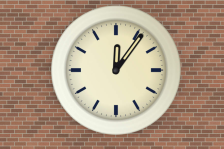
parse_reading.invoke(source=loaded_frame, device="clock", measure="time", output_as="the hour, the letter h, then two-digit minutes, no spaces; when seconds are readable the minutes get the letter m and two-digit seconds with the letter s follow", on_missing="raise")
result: 12h06
